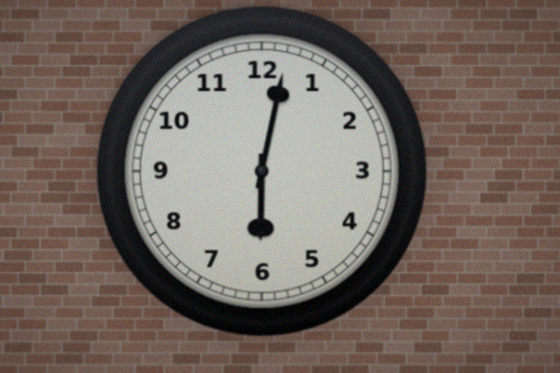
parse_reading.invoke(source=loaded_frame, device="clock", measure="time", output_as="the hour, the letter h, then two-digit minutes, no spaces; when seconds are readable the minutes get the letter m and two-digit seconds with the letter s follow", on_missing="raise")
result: 6h02
